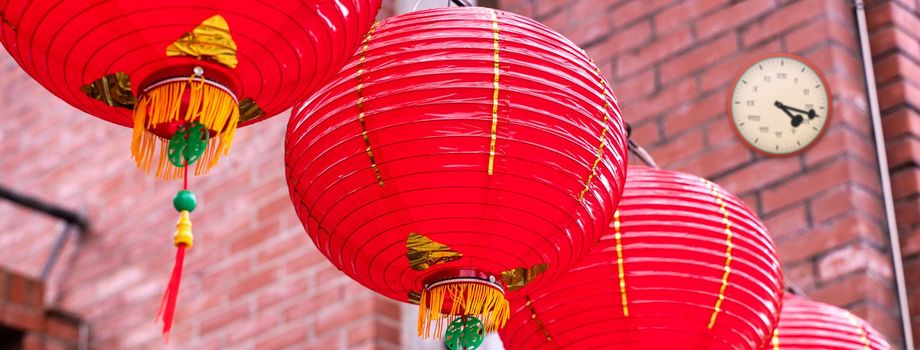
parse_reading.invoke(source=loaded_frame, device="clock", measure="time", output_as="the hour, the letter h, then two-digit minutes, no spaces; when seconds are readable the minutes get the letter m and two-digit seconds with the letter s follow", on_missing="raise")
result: 4h17
